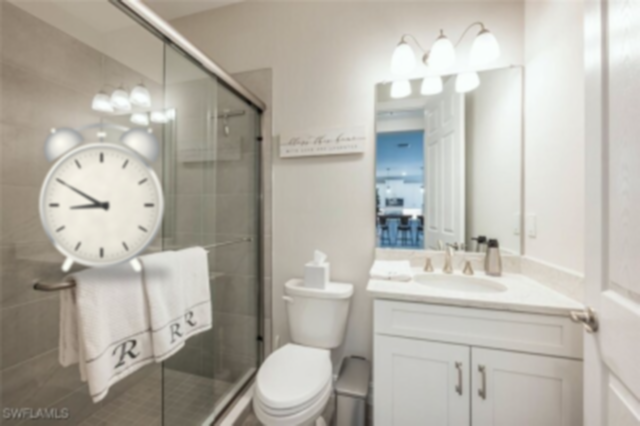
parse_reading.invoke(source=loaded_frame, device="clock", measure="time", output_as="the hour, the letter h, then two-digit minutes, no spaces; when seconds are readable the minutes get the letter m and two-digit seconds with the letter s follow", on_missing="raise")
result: 8h50
